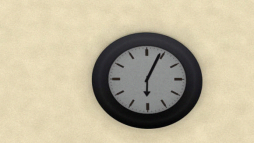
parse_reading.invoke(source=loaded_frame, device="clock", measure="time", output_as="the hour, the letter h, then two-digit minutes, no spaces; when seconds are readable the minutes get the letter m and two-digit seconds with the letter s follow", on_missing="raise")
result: 6h04
